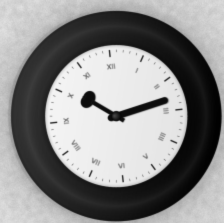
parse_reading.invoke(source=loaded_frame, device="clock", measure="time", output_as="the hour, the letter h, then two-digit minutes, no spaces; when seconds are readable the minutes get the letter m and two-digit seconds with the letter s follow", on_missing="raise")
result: 10h13
